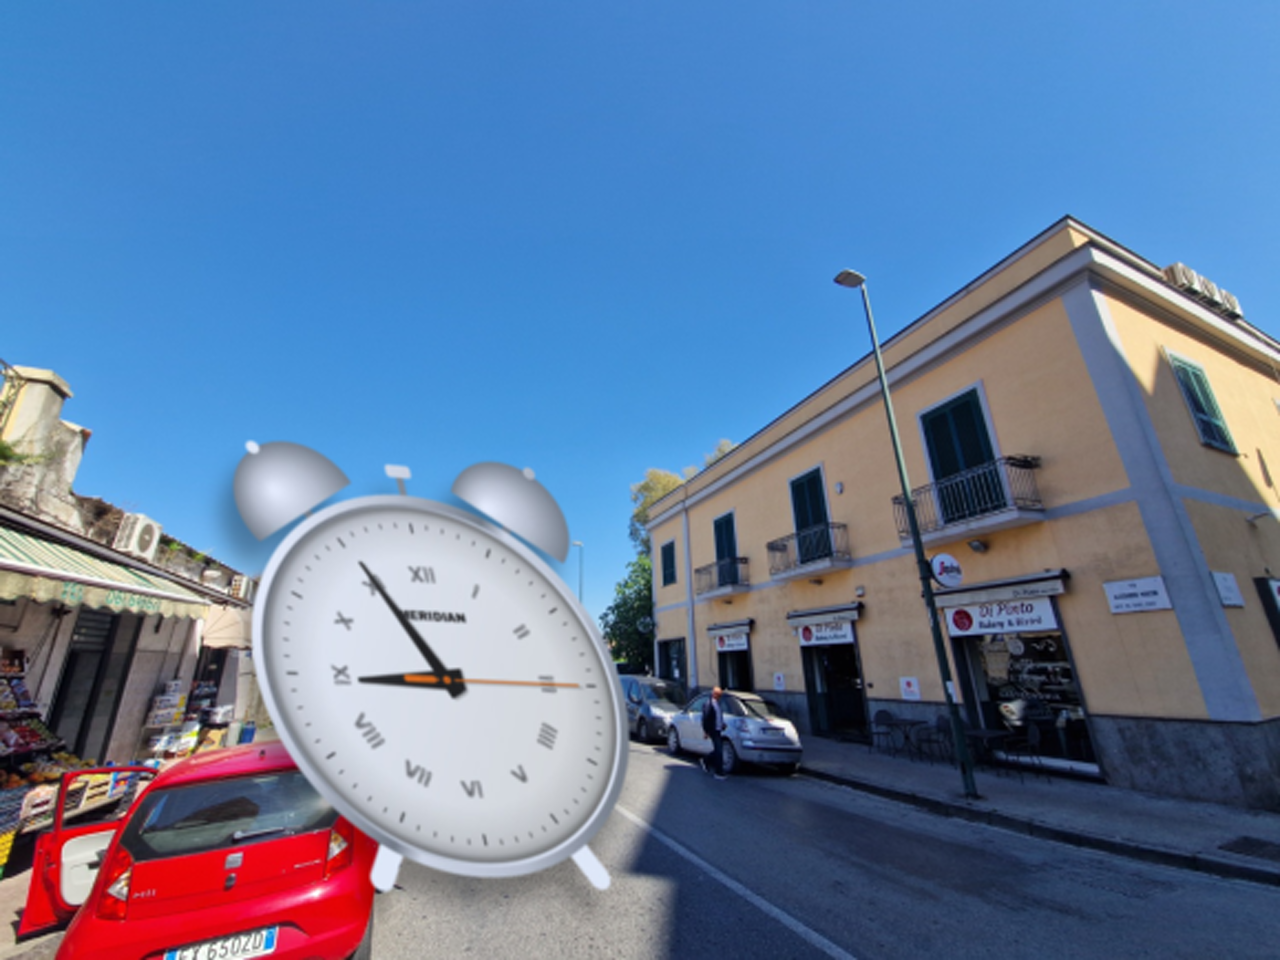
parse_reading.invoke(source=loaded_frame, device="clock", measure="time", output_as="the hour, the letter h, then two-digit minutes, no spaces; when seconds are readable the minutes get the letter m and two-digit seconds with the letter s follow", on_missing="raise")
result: 8h55m15s
